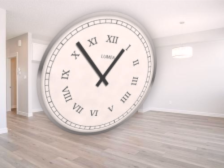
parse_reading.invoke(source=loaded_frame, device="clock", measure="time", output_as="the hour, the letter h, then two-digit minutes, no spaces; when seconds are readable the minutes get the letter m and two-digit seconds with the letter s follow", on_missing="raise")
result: 12h52
